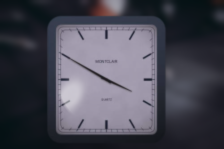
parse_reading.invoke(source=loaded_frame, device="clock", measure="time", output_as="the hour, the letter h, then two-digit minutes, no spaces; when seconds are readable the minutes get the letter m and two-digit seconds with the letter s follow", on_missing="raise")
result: 3h50
